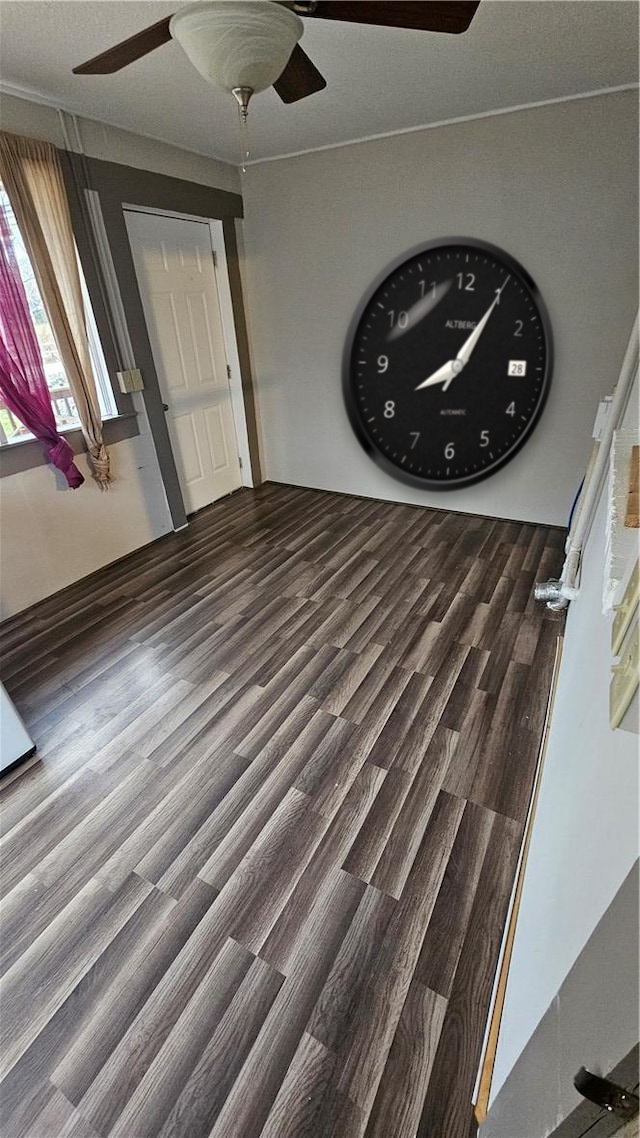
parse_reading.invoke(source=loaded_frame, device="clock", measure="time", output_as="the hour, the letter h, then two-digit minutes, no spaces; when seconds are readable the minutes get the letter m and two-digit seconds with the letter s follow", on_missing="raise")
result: 8h05m05s
